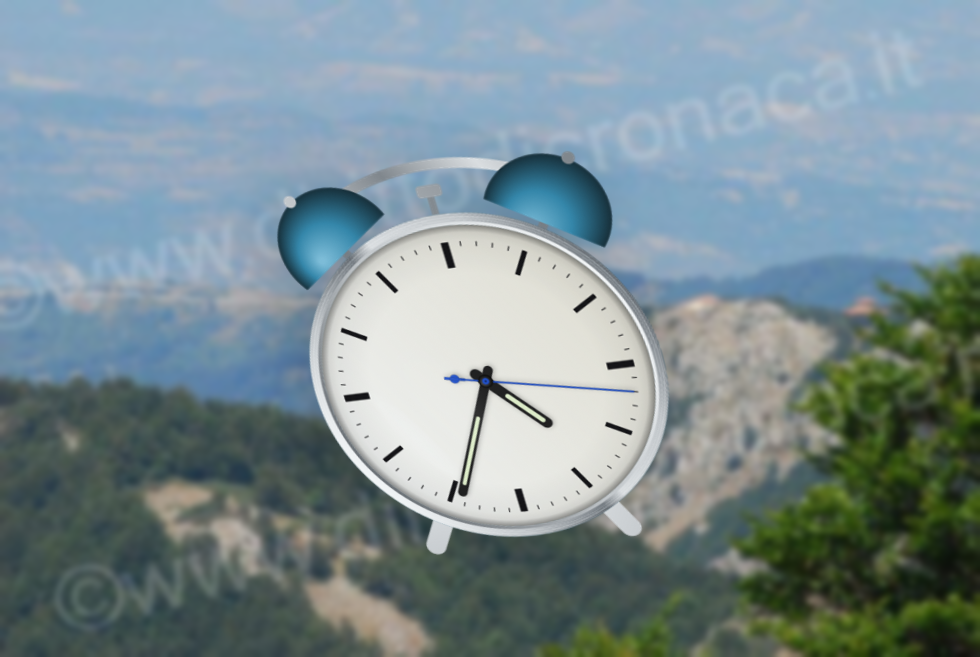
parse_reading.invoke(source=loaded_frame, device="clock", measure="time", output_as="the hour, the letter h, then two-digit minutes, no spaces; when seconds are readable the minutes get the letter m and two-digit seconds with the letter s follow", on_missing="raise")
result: 4h34m17s
